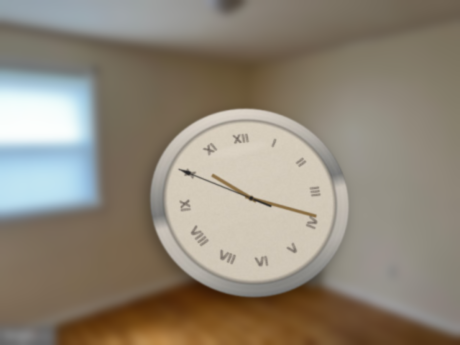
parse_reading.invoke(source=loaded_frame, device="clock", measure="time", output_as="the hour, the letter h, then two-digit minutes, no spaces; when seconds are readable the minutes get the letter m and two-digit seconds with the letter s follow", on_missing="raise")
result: 10h18m50s
